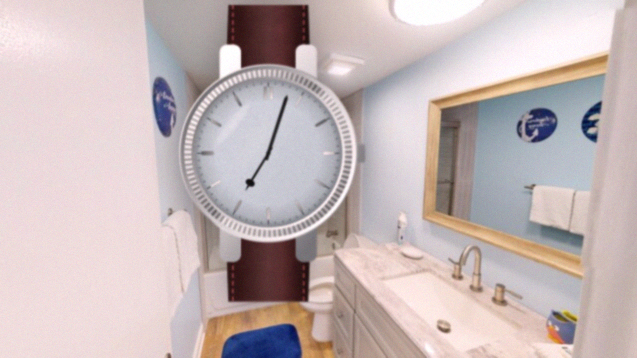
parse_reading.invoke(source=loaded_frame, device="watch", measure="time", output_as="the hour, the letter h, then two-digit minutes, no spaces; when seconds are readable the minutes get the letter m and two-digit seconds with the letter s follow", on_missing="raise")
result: 7h03
